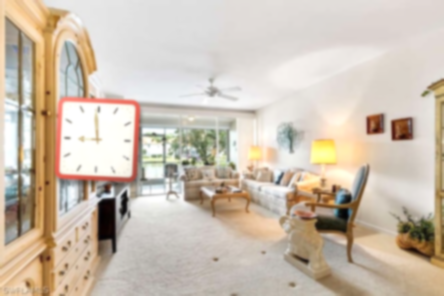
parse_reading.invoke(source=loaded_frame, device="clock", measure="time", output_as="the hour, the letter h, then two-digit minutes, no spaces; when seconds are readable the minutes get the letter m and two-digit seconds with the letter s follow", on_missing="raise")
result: 8h59
